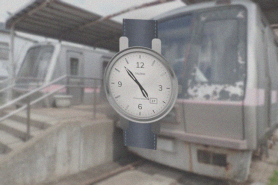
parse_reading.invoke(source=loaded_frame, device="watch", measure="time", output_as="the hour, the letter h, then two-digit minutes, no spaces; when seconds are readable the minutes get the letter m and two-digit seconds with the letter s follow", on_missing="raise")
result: 4h53
